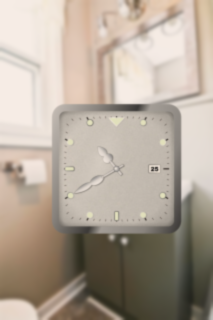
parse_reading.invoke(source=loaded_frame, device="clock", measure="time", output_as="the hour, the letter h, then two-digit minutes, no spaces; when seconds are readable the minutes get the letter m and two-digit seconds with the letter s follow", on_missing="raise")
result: 10h40
